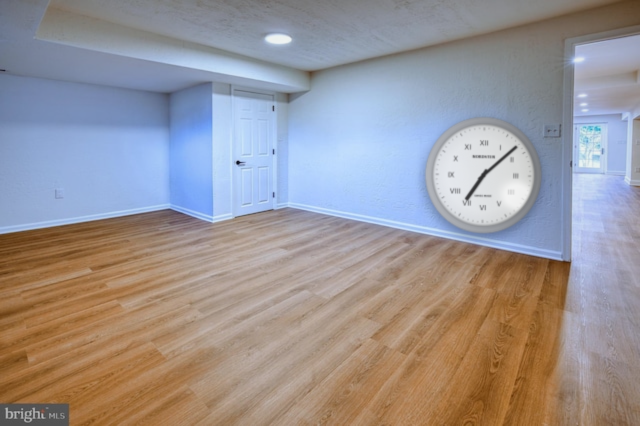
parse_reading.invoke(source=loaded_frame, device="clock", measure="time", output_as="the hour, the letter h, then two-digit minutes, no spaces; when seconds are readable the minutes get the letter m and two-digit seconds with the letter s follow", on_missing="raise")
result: 7h08
